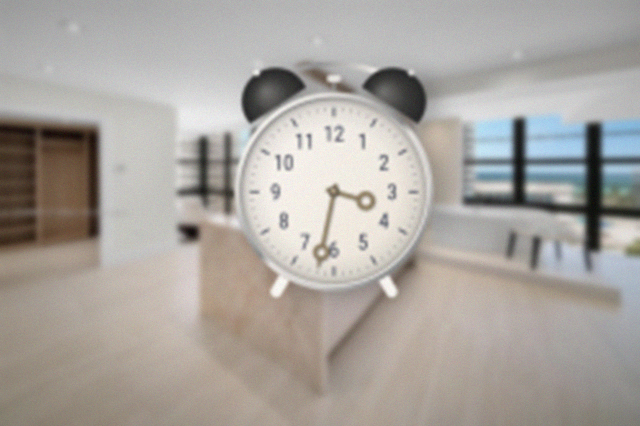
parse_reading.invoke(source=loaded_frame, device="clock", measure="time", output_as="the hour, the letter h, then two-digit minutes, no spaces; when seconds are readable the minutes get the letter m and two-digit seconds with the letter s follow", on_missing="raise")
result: 3h32
